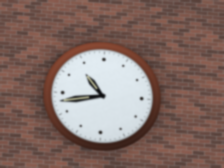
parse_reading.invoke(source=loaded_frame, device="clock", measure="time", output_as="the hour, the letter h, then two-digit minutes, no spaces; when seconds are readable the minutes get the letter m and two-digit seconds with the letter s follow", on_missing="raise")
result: 10h43
